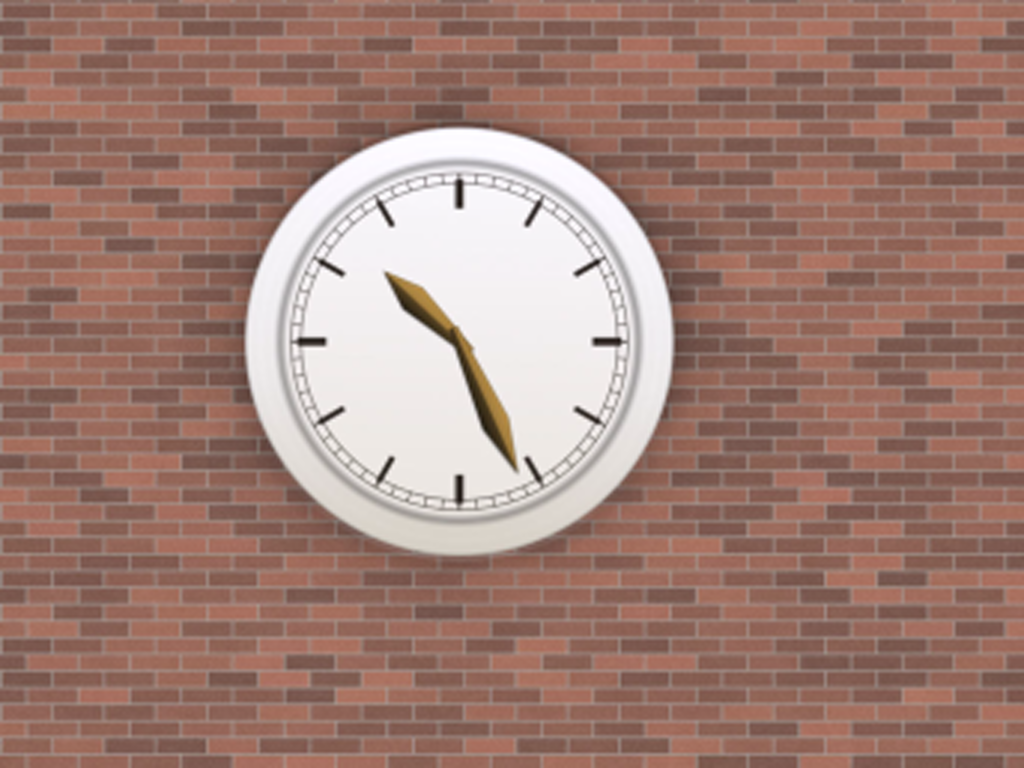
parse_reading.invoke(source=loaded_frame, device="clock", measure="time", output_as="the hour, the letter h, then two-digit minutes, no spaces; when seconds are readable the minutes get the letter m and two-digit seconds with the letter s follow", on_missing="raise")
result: 10h26
